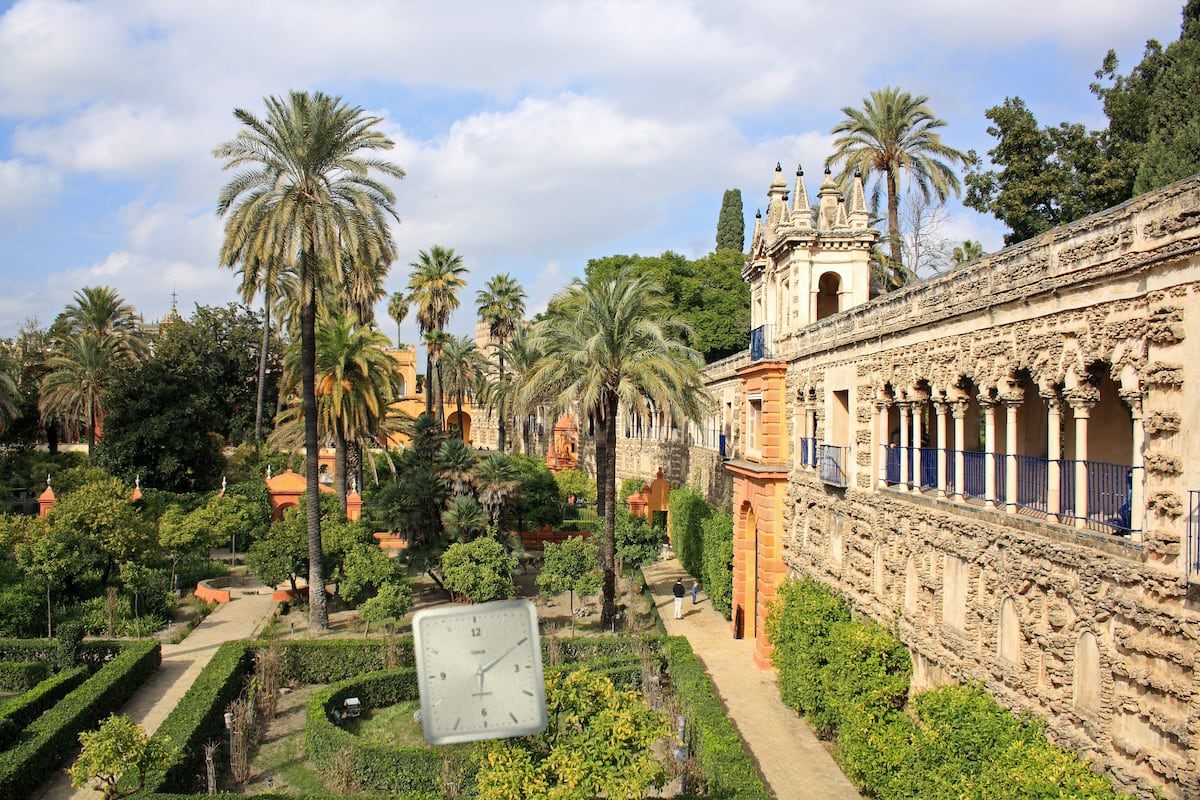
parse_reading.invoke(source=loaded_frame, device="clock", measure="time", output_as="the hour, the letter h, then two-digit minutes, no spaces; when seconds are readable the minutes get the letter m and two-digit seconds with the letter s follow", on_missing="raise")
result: 6h10
